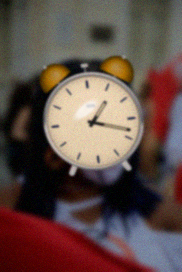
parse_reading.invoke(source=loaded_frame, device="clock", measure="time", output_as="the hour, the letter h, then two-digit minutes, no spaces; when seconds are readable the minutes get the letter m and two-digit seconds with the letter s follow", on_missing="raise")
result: 1h18
